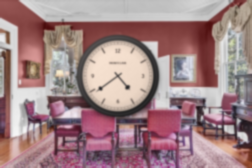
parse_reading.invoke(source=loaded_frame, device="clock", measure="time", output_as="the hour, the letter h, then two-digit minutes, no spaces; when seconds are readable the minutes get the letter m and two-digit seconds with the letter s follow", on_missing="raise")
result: 4h39
